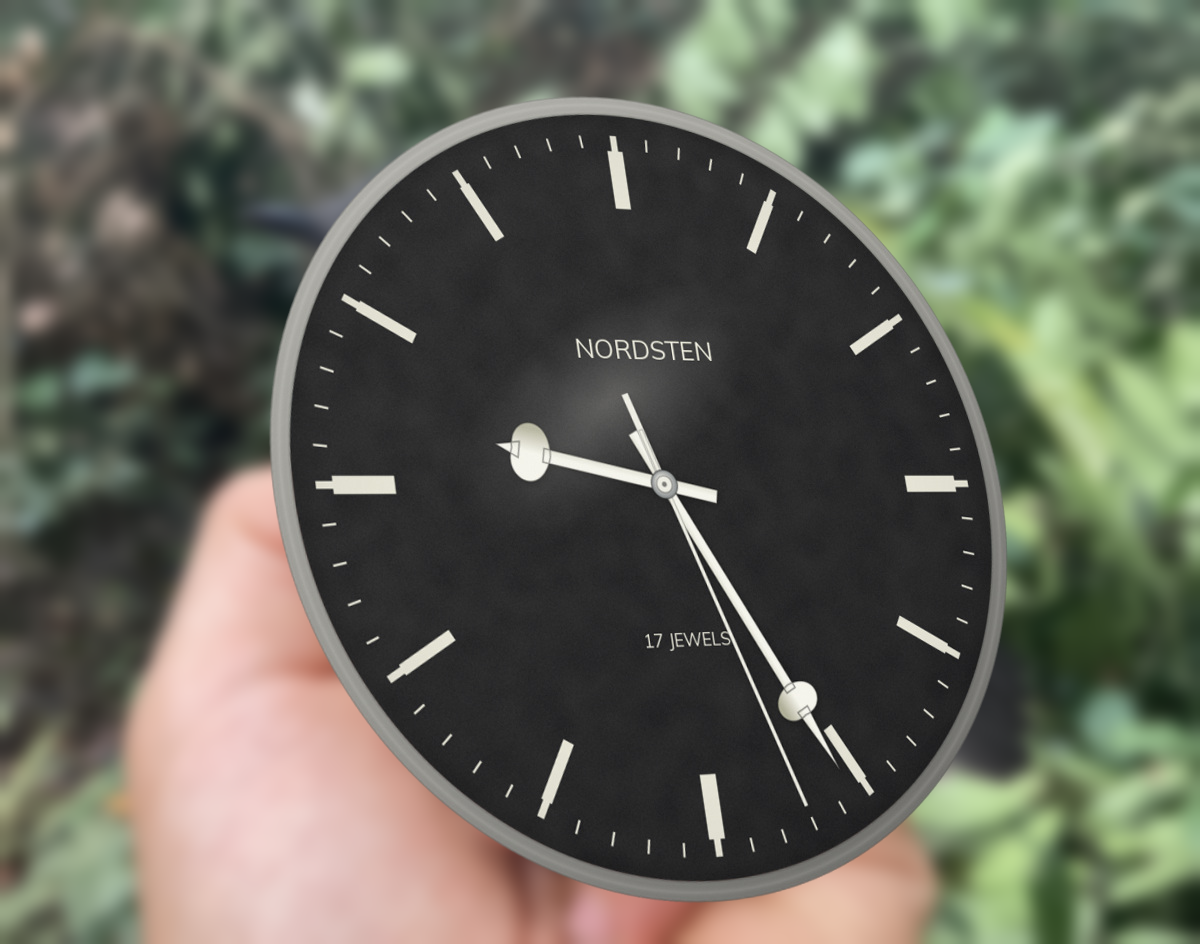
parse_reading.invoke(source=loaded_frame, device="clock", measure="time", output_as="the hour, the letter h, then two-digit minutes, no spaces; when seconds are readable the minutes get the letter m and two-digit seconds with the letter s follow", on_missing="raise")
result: 9h25m27s
